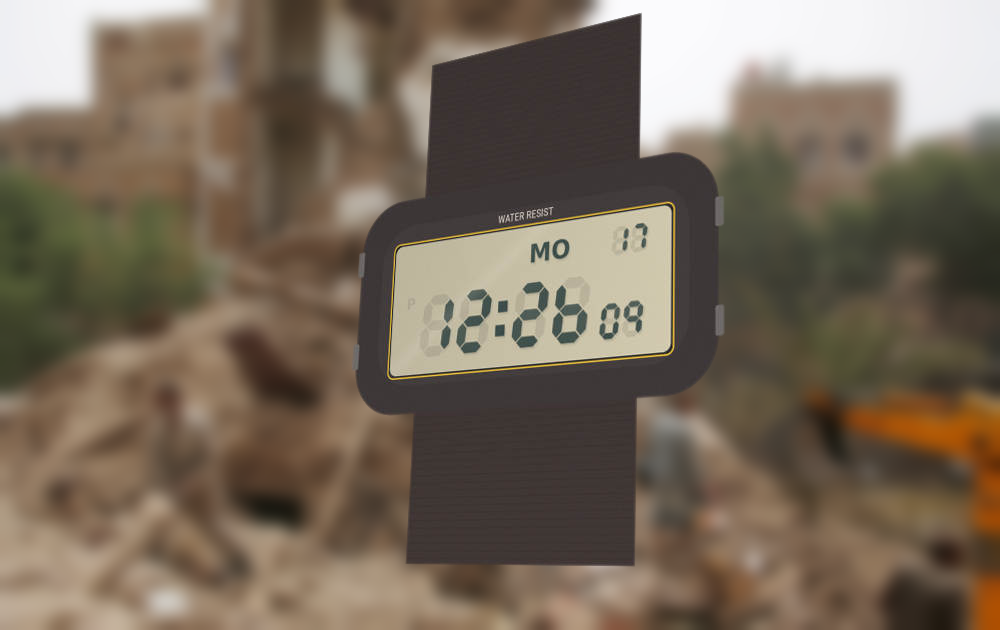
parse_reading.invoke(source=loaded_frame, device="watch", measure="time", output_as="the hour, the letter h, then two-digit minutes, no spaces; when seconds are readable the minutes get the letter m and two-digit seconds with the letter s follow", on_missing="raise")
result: 12h26m09s
